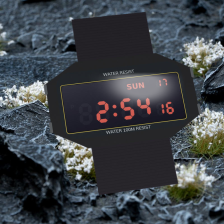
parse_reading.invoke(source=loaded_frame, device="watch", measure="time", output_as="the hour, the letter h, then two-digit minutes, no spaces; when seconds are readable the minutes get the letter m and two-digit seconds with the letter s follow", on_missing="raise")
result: 2h54m16s
